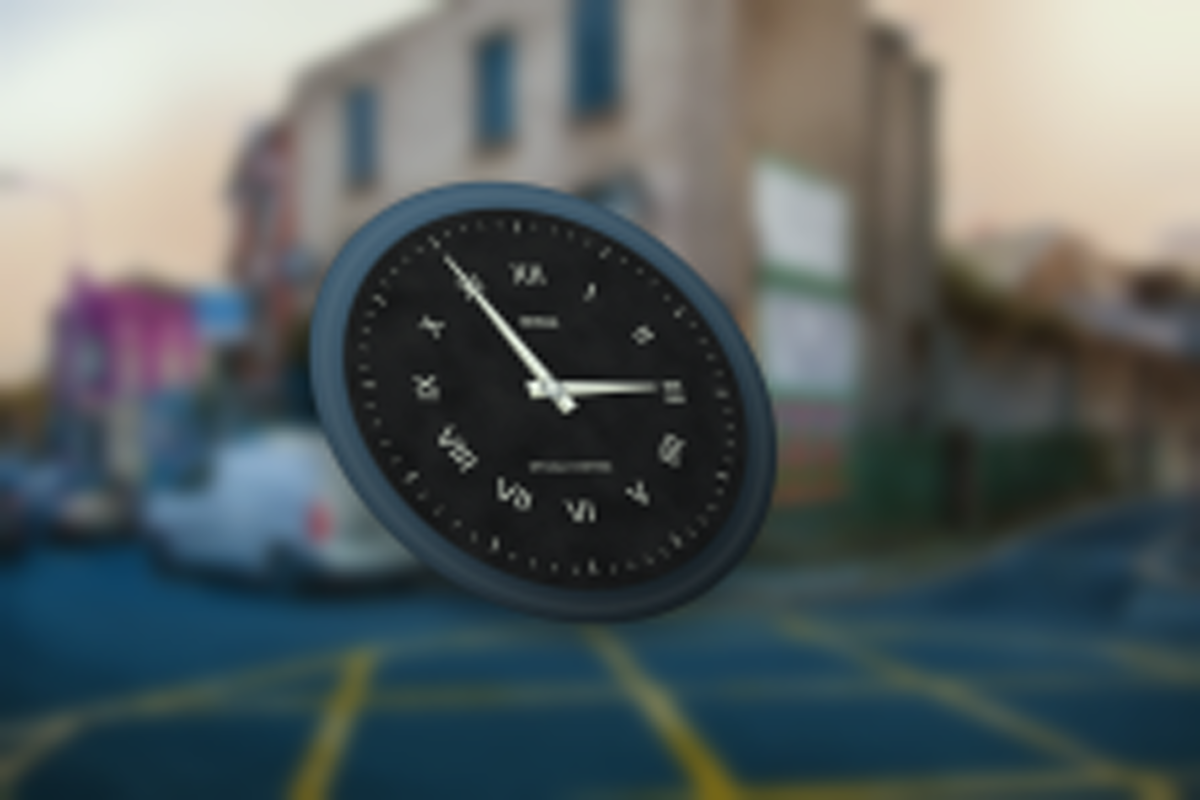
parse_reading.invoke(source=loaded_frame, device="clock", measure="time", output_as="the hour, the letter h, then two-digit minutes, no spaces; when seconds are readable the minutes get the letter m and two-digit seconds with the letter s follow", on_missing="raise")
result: 2h55
